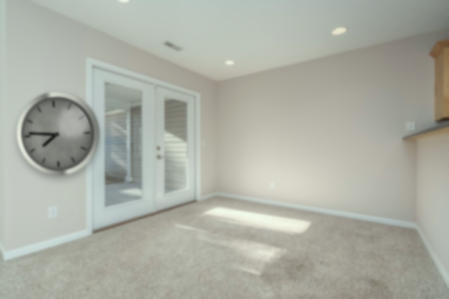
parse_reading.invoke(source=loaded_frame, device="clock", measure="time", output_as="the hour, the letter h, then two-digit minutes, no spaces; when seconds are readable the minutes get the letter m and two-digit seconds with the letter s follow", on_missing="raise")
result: 7h46
